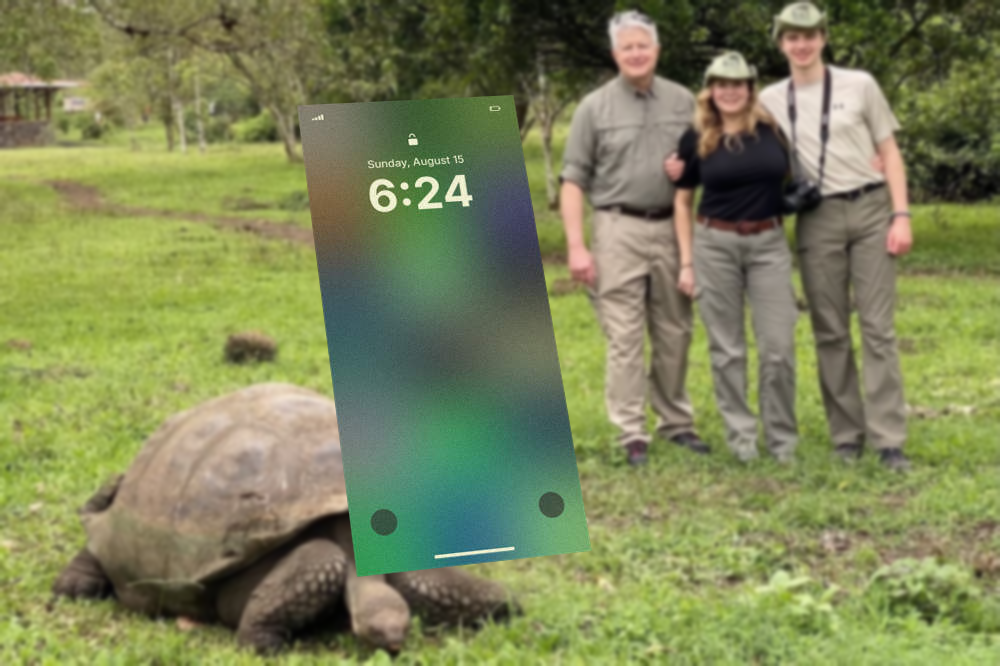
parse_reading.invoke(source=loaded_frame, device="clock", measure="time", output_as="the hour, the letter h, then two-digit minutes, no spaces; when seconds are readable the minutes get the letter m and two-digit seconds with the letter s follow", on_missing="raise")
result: 6h24
